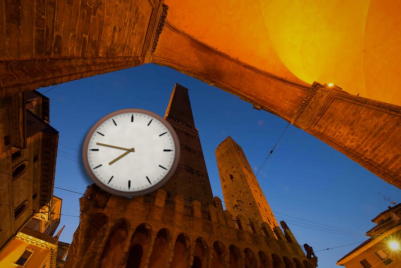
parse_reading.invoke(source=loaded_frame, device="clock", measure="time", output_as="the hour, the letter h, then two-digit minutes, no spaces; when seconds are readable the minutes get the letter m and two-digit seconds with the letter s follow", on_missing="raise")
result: 7h47
